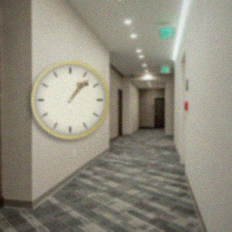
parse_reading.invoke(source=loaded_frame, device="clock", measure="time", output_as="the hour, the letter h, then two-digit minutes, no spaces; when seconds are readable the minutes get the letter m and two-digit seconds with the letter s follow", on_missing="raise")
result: 1h07
